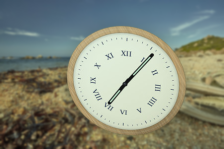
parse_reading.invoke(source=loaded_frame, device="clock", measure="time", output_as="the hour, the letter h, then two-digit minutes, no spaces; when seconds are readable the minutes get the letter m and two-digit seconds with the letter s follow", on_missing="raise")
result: 7h06
